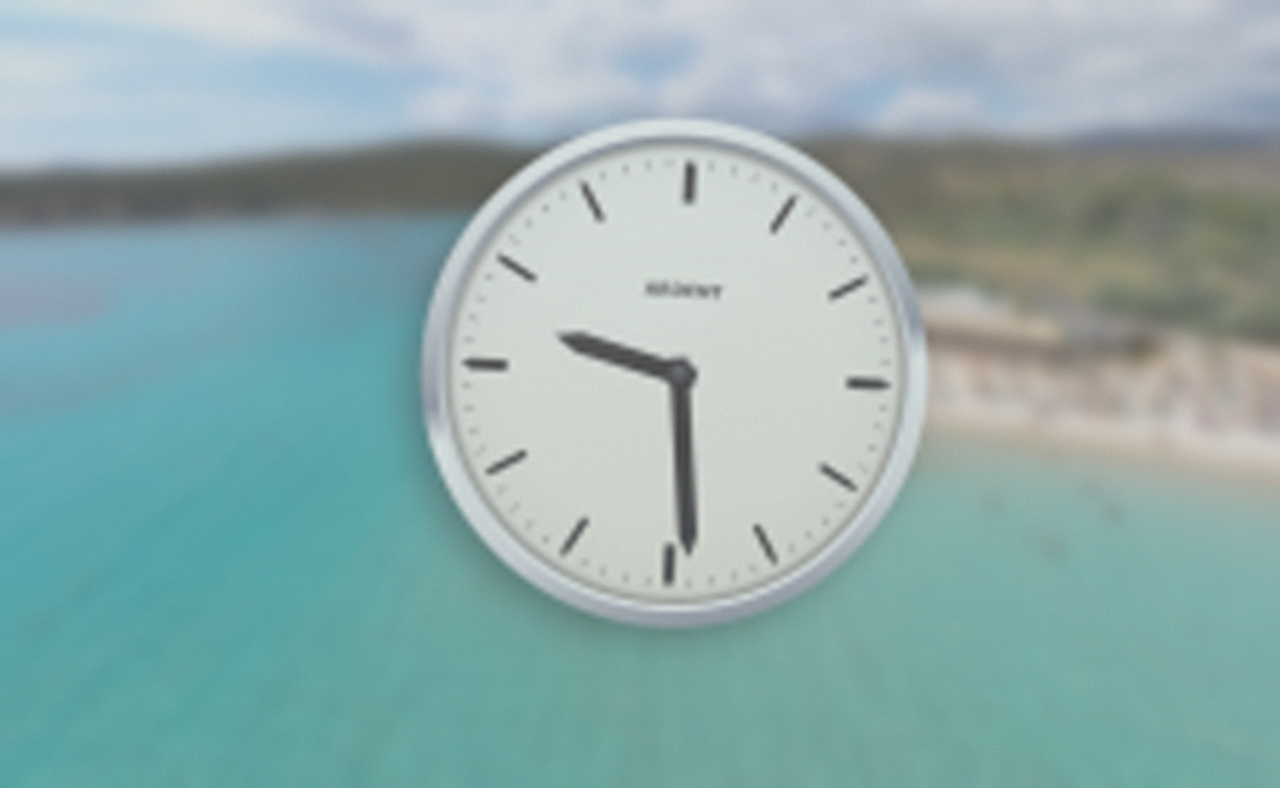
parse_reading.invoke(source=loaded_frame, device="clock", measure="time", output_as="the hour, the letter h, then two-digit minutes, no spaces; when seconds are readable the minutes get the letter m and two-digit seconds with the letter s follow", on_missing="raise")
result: 9h29
